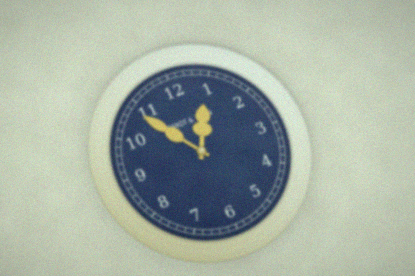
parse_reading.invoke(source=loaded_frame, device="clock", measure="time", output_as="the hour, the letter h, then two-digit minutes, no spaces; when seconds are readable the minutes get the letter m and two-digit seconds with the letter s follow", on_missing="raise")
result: 12h54
